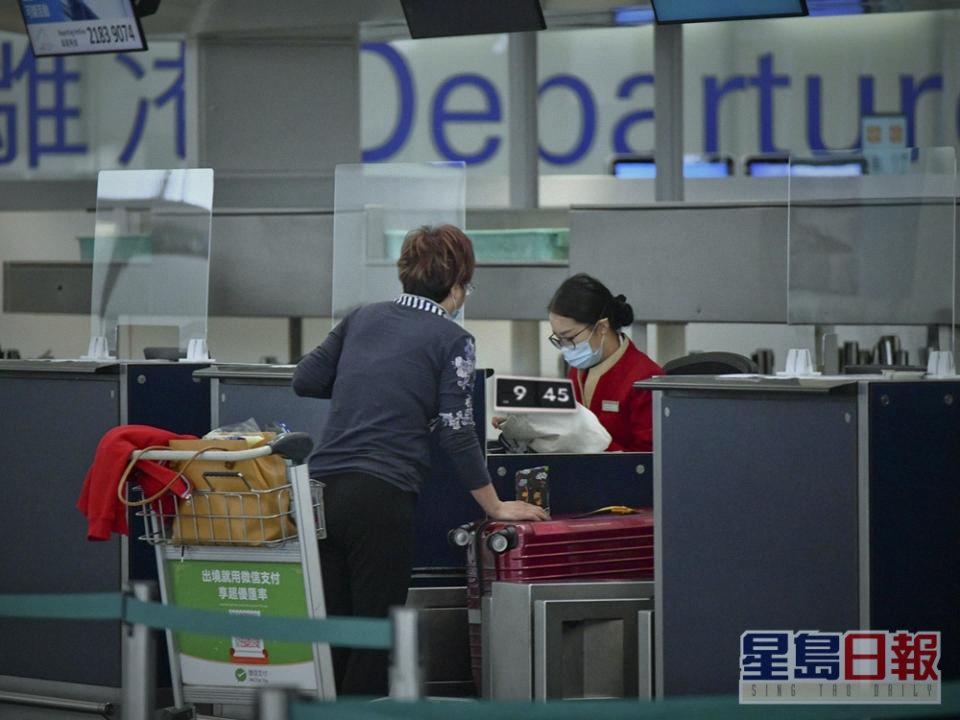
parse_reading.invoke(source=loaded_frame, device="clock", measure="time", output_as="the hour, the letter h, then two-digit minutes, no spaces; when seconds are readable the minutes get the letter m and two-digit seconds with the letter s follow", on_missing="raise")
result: 9h45
